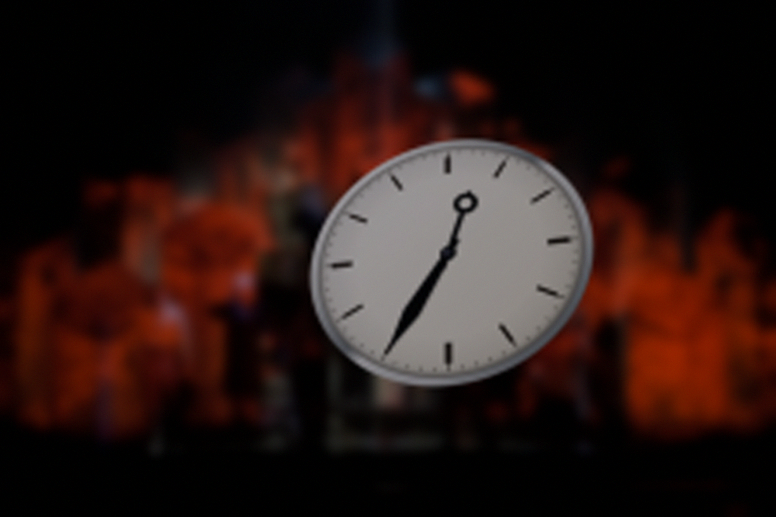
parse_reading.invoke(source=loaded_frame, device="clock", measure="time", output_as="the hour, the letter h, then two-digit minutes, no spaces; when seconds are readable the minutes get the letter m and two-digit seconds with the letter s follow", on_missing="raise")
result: 12h35
